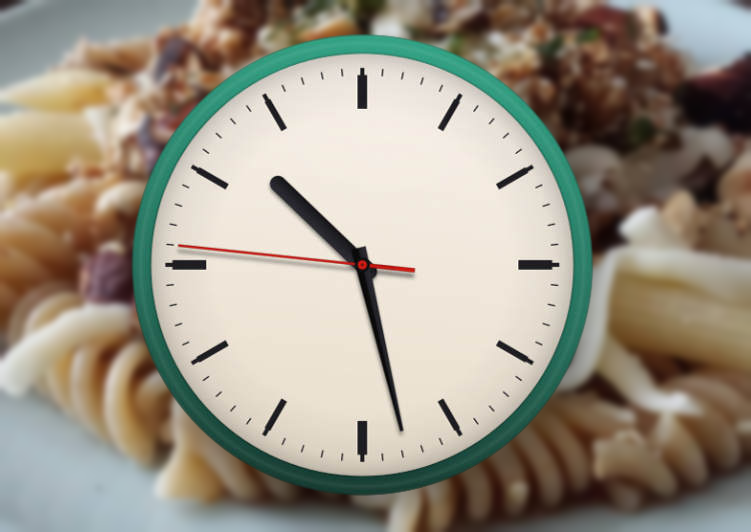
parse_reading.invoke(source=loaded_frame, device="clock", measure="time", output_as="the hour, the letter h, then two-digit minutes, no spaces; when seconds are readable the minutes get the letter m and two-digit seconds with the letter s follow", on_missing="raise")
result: 10h27m46s
